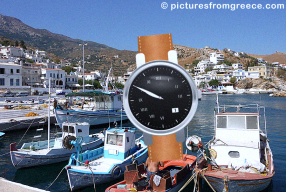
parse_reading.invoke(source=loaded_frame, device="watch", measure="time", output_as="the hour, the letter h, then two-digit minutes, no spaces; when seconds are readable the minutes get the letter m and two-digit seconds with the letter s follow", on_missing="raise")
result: 9h50
